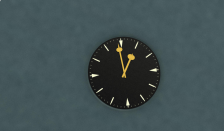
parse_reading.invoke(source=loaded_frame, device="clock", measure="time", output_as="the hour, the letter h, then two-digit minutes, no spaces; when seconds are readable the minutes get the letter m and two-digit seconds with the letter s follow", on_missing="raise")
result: 12h59
